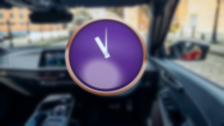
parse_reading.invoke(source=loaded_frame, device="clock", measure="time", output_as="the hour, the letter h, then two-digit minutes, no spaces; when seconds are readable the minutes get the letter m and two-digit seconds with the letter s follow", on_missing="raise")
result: 11h00
